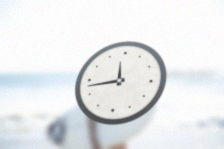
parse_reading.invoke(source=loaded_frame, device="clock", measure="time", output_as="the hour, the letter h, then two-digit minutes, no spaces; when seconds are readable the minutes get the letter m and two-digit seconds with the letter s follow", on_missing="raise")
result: 11h43
